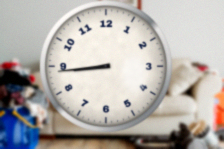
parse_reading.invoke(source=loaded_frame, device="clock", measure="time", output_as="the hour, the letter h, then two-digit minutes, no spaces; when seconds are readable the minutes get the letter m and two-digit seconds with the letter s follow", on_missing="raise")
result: 8h44
